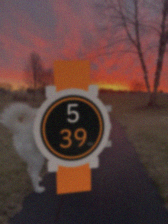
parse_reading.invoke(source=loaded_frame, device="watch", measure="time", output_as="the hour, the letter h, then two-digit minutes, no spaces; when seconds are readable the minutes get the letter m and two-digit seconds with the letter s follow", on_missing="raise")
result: 5h39
